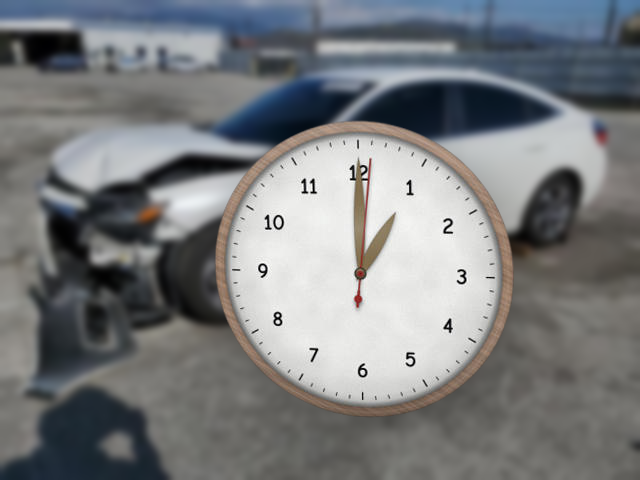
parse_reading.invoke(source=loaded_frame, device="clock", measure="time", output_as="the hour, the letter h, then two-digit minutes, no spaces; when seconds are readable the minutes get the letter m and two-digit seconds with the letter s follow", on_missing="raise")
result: 1h00m01s
